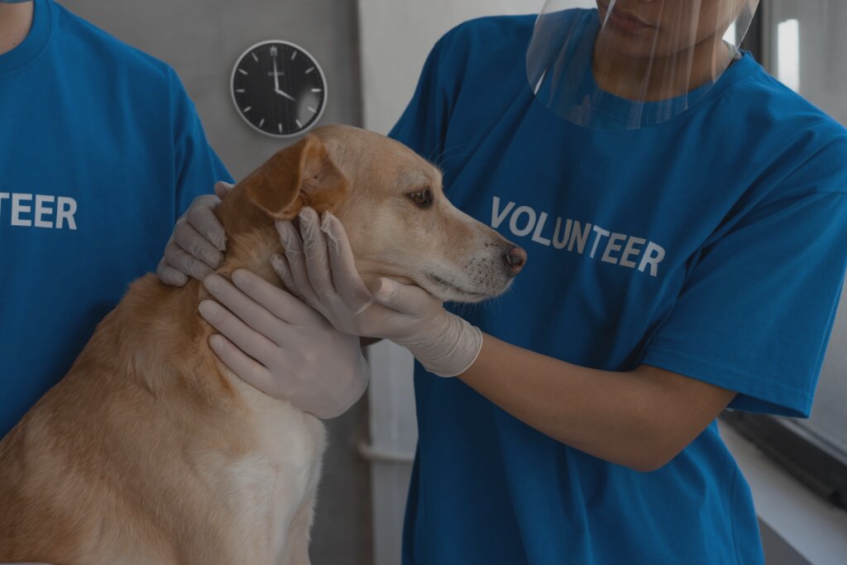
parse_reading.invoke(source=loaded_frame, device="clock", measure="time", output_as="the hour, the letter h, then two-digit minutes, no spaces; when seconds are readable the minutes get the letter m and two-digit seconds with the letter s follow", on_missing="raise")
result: 4h00
